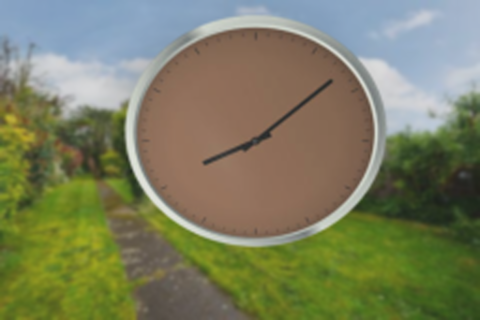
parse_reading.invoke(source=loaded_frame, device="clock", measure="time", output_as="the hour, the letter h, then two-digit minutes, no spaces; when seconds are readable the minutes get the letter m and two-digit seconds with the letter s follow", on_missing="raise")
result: 8h08
